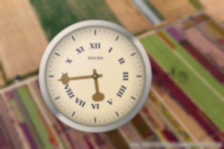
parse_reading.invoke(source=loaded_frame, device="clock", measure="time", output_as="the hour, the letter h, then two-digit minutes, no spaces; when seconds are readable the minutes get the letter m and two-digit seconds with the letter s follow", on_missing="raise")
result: 5h44
